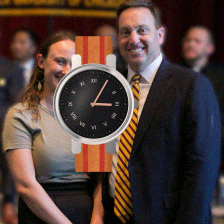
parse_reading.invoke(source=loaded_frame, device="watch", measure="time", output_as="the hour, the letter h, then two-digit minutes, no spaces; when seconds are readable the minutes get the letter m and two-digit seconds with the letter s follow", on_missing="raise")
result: 3h05
